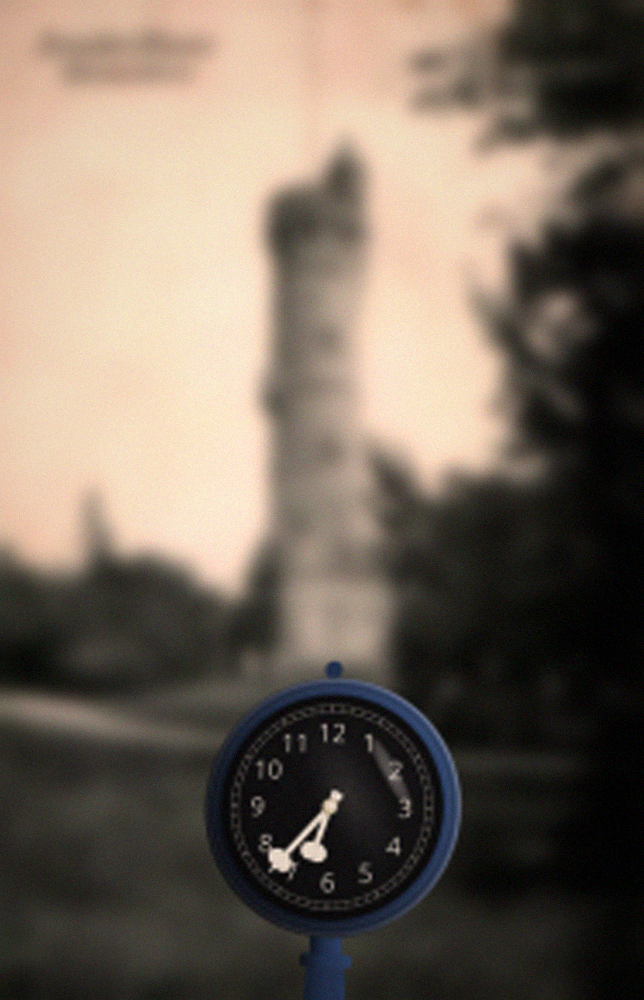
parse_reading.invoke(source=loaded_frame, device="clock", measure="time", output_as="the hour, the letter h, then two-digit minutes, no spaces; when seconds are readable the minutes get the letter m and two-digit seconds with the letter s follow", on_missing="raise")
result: 6h37
